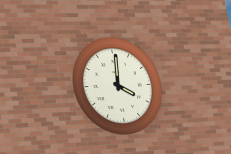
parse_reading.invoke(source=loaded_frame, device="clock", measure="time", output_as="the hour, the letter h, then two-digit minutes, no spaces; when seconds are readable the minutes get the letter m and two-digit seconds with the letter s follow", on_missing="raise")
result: 4h01
